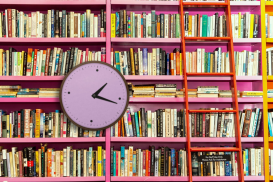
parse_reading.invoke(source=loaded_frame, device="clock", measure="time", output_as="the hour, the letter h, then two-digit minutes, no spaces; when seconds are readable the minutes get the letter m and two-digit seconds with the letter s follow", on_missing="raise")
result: 1h17
